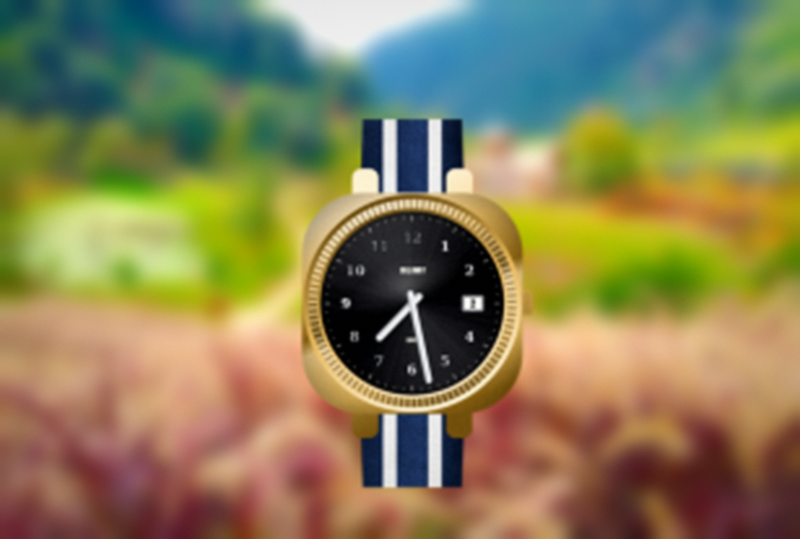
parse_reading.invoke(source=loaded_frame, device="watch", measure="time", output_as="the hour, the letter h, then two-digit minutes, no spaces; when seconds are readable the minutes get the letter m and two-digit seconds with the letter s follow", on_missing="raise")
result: 7h28
